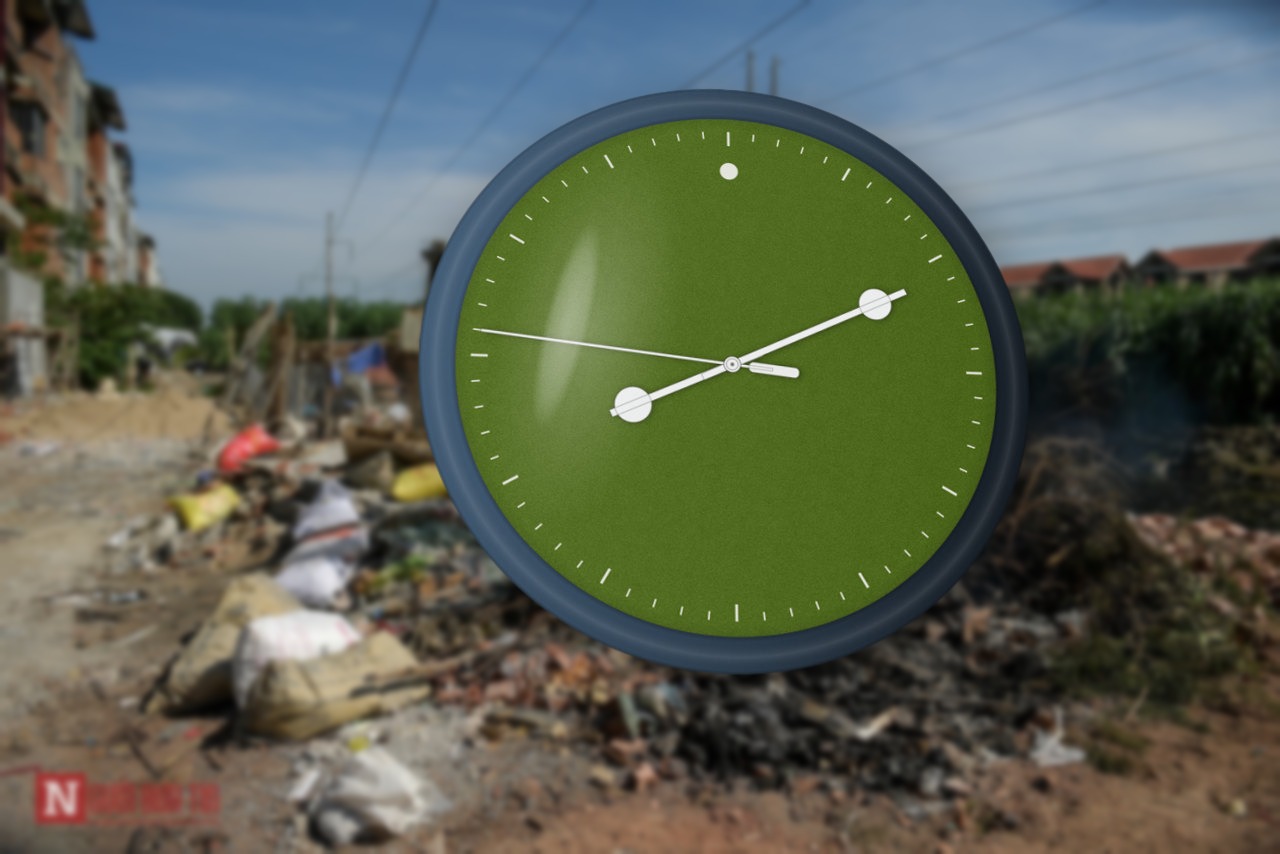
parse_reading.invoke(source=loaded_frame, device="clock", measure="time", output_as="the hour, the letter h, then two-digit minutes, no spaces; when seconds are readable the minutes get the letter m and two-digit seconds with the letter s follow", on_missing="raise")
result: 8h10m46s
